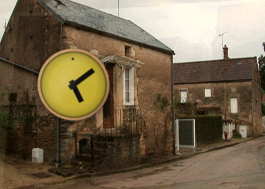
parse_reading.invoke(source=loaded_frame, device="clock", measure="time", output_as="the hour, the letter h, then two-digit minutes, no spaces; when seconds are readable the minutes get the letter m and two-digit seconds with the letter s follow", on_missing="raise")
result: 5h09
